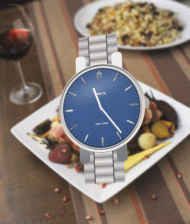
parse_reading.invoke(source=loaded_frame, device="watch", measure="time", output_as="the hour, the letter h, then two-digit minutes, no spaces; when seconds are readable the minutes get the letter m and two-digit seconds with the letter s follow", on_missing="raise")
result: 11h24
